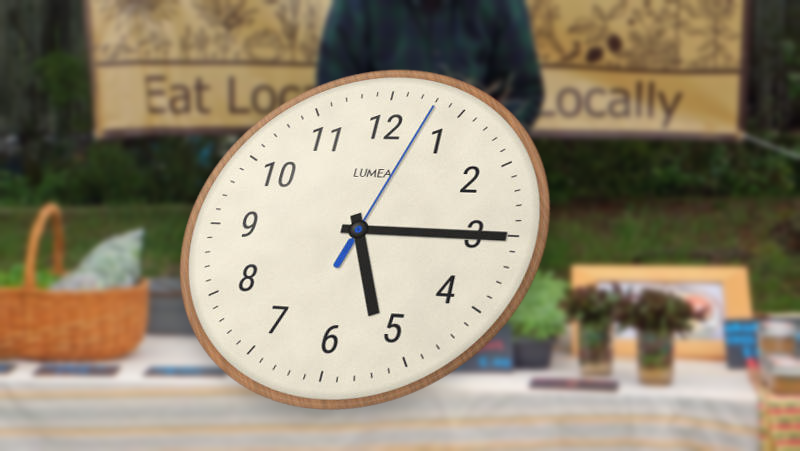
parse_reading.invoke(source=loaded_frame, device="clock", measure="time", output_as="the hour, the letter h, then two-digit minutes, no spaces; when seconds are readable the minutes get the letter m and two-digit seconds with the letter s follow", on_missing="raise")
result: 5h15m03s
